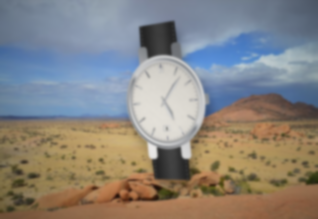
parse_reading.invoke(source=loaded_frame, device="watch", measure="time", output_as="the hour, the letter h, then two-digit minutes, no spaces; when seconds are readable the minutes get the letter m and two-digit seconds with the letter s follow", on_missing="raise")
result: 5h07
